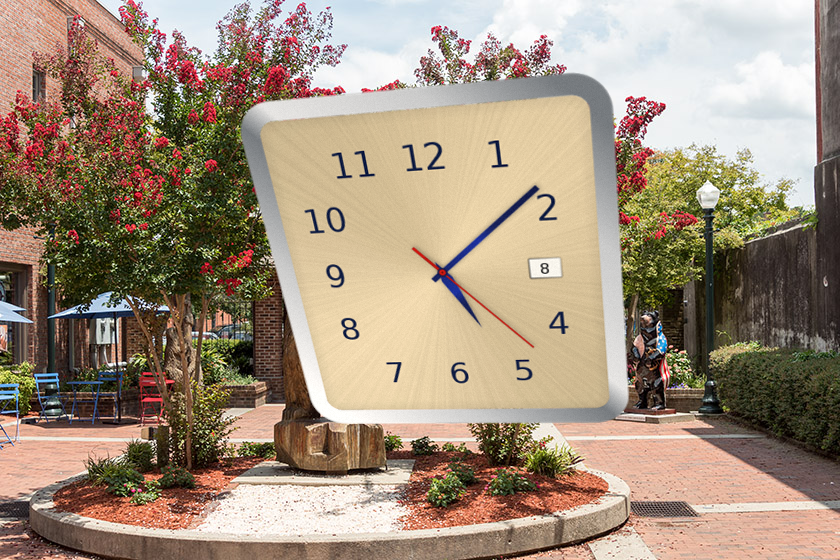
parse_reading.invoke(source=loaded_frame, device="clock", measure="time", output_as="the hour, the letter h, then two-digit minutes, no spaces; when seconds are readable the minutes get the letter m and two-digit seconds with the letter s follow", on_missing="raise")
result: 5h08m23s
